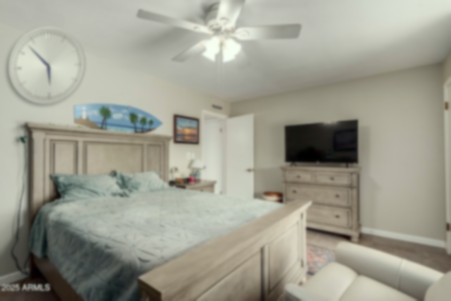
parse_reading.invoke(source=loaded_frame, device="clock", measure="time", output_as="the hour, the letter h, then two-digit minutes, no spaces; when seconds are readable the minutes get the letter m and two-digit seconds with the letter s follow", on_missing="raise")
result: 5h53
